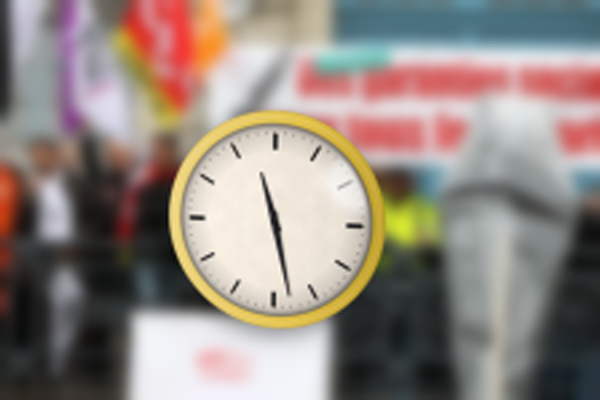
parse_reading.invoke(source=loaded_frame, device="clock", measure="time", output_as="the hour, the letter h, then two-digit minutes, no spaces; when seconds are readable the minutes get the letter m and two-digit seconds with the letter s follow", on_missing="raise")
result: 11h28
